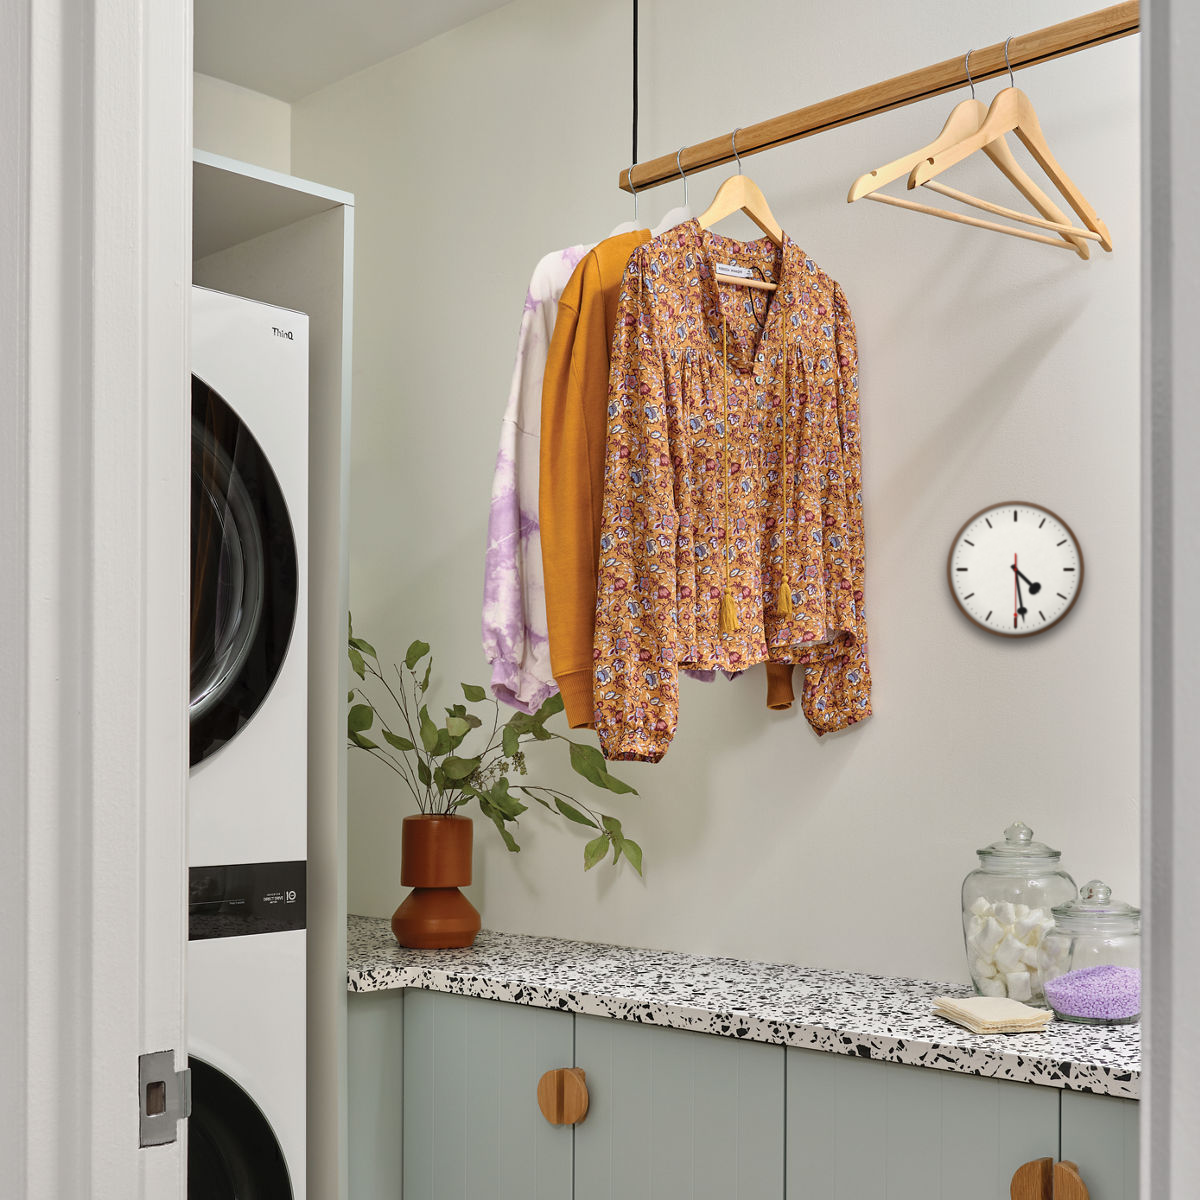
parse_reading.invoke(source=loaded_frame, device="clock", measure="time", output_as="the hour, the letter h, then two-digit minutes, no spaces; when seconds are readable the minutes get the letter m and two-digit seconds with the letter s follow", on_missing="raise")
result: 4h28m30s
